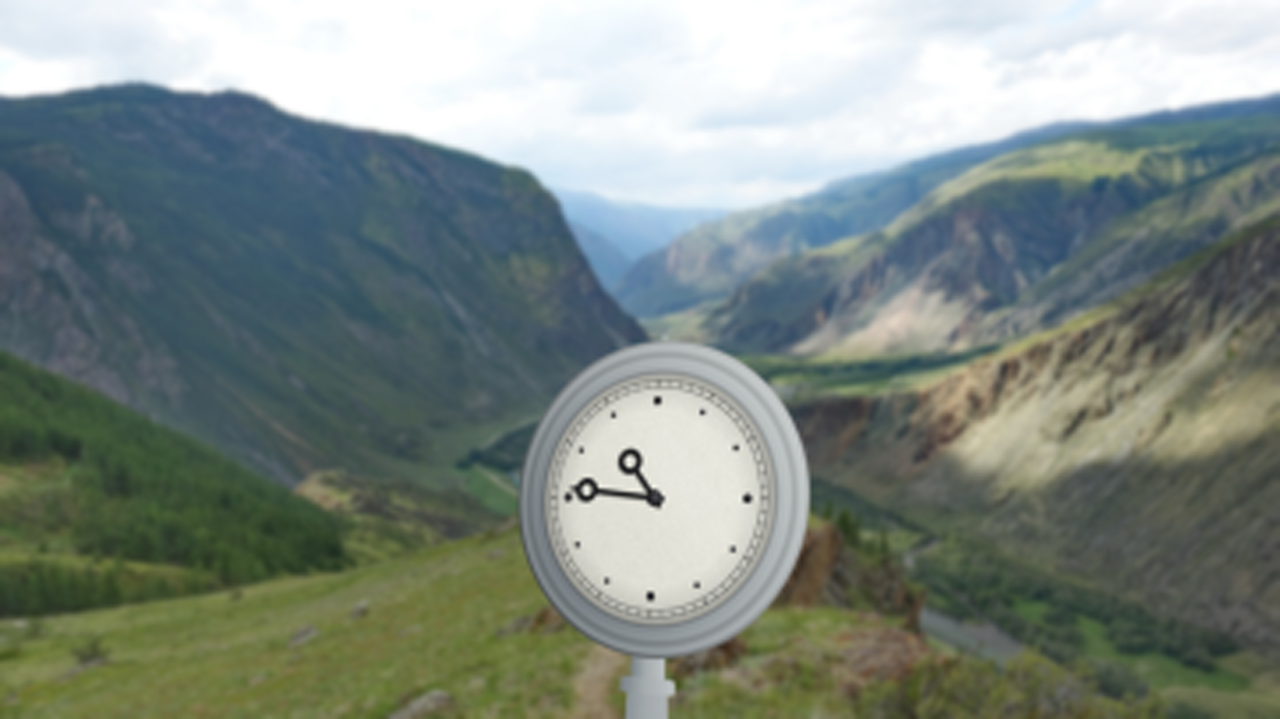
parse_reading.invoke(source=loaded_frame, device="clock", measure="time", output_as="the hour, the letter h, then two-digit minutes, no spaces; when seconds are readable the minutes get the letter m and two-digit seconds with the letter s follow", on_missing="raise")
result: 10h46
